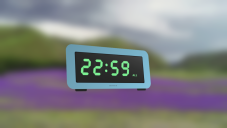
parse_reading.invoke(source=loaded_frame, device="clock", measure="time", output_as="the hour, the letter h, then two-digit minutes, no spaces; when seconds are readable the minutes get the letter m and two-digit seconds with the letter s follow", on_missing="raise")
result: 22h59
